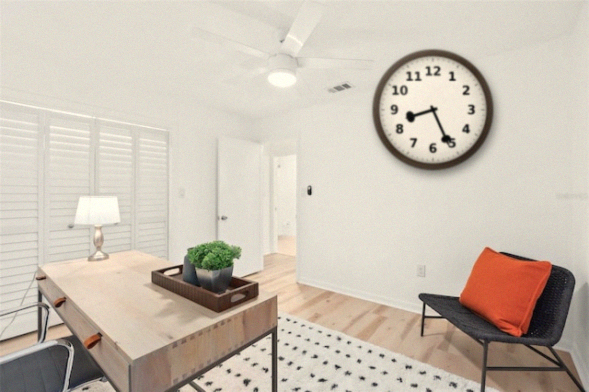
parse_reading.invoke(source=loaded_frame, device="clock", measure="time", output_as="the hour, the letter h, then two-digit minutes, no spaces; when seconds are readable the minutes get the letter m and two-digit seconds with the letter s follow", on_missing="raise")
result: 8h26
